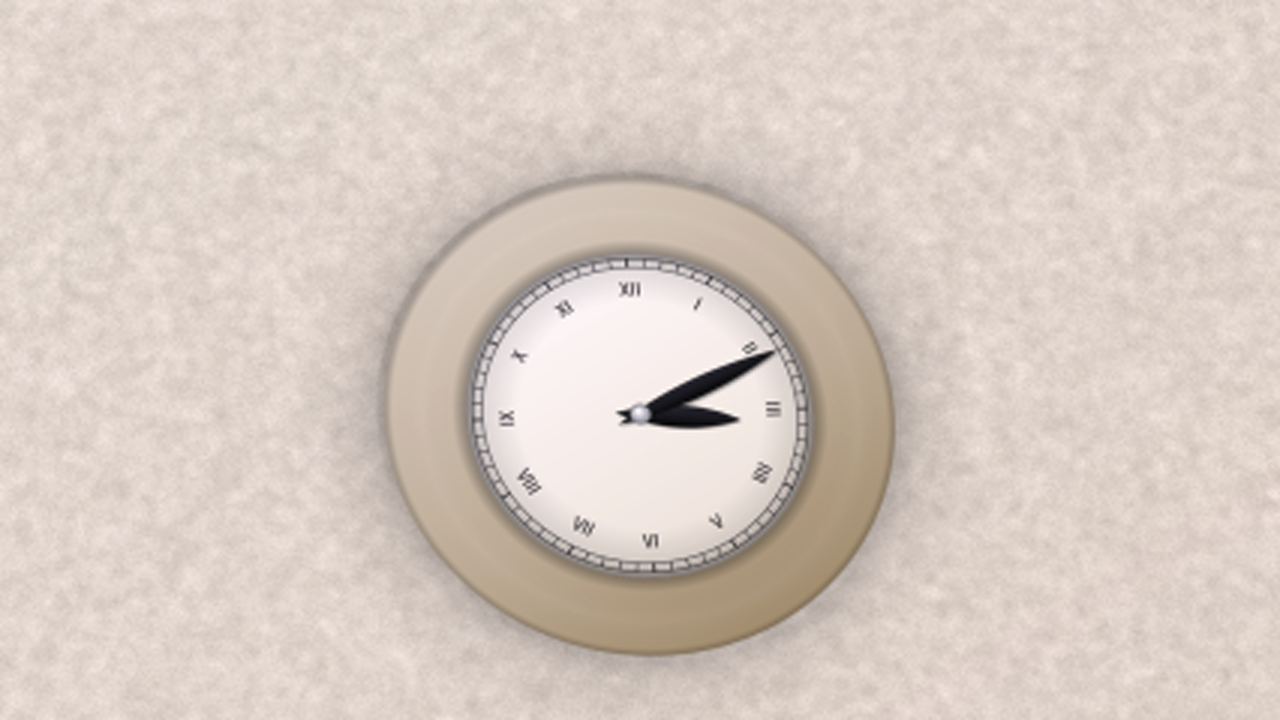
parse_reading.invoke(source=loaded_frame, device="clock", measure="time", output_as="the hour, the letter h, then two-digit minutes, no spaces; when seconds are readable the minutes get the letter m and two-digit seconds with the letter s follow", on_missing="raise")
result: 3h11
